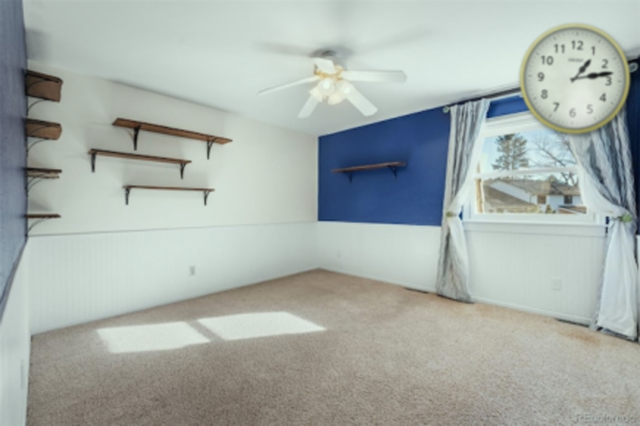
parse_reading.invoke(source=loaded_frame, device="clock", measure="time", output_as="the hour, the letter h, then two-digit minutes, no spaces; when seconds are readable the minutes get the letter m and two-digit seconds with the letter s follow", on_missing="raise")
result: 1h13
